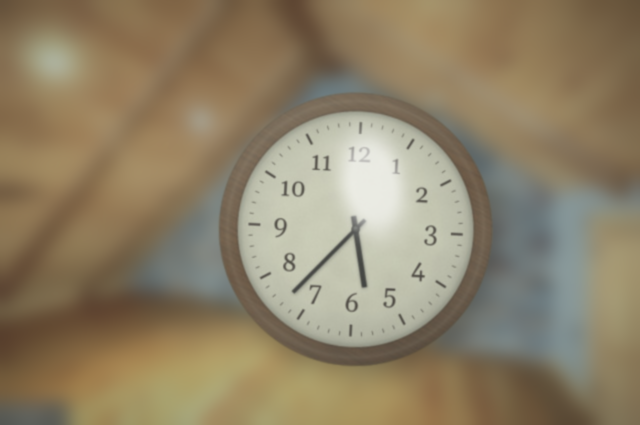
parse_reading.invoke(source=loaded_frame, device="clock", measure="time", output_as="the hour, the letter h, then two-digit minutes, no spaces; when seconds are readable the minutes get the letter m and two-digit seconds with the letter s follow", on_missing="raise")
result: 5h37
